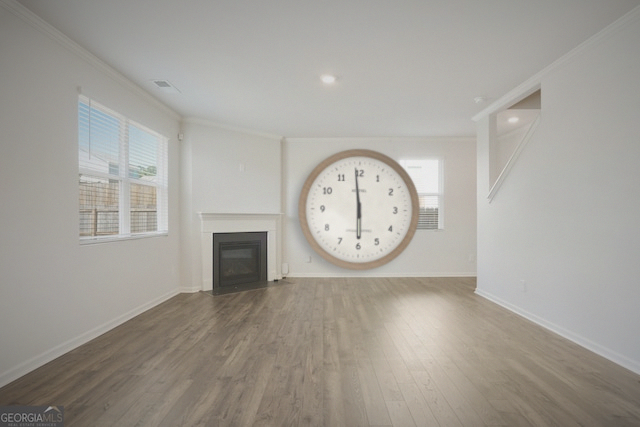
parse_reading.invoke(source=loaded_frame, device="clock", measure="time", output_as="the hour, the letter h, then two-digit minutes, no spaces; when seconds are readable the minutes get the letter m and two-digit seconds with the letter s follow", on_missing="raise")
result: 5h59
